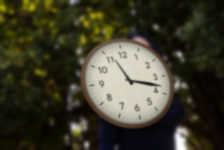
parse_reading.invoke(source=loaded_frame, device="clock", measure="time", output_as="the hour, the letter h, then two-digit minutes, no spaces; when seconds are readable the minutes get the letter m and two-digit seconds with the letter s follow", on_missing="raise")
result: 11h18
